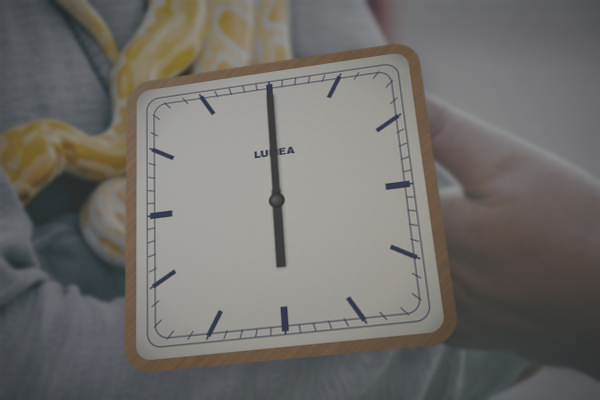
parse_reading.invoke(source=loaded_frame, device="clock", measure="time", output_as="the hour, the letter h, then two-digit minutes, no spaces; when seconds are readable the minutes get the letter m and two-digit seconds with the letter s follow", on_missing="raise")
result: 6h00
